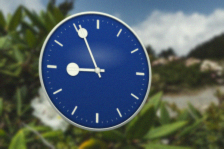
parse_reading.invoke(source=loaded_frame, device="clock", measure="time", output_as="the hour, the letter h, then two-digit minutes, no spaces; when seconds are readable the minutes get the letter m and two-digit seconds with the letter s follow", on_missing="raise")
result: 8h56
